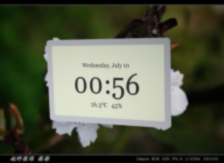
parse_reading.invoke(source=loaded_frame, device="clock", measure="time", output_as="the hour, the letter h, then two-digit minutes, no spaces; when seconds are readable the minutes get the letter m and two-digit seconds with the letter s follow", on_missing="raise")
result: 0h56
